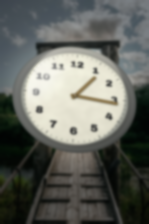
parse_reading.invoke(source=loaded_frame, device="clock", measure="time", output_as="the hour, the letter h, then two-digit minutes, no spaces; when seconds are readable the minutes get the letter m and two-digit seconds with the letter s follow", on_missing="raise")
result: 1h16
